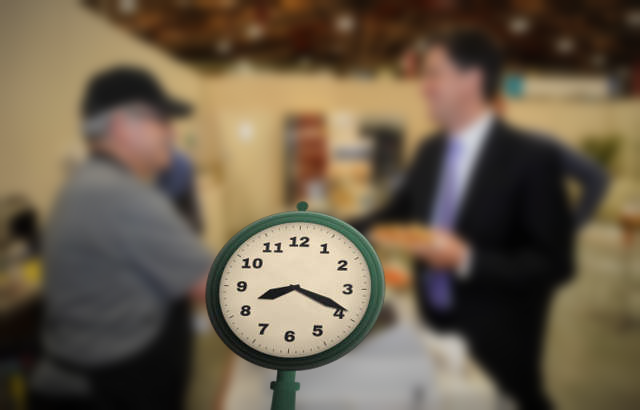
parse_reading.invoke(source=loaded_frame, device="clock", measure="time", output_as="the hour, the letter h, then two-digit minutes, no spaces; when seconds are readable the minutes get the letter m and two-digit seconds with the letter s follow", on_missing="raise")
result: 8h19
